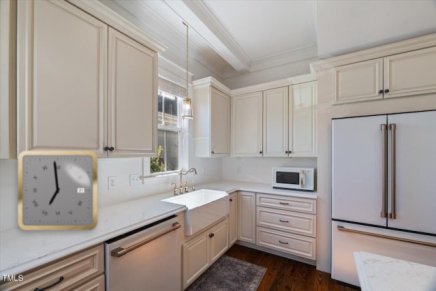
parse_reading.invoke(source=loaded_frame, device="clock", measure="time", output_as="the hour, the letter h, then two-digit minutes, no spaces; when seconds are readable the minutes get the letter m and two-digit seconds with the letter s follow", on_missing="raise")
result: 6h59
